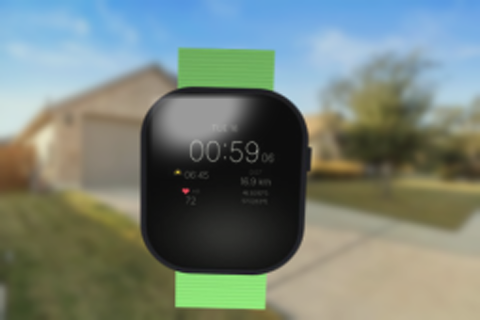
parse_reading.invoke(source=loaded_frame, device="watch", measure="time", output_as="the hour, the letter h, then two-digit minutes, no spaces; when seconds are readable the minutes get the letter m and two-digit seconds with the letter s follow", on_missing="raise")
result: 0h59
